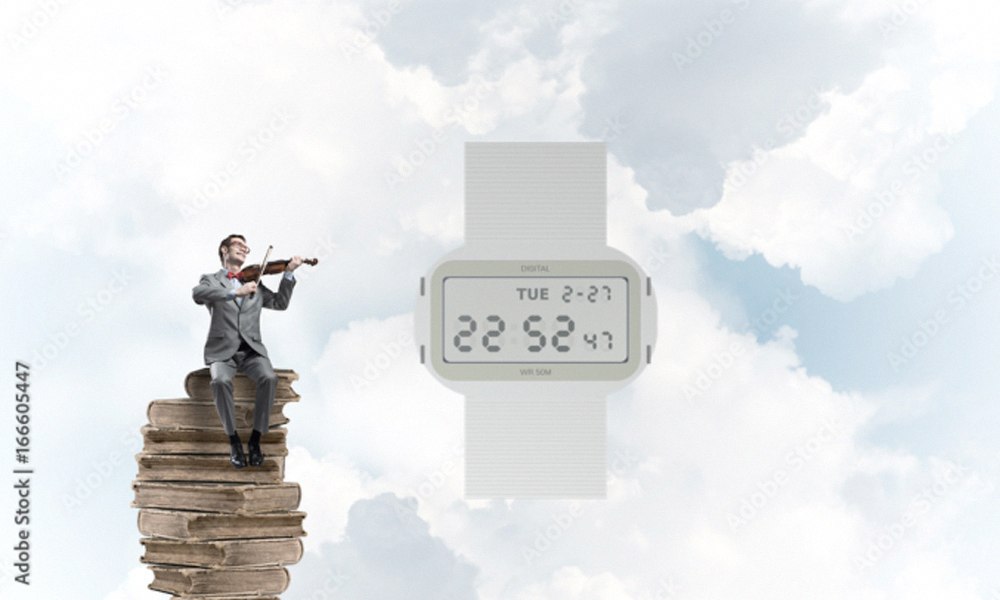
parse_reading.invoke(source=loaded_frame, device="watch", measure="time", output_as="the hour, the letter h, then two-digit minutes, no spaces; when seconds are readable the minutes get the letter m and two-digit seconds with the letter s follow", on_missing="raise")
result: 22h52m47s
